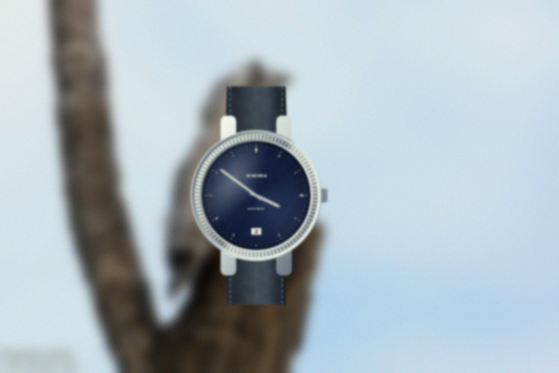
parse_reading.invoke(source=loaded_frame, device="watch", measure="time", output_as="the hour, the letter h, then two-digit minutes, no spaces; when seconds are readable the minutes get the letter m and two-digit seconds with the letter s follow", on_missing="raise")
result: 3h51
